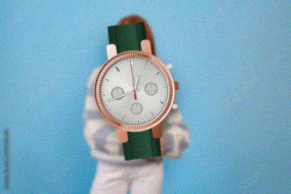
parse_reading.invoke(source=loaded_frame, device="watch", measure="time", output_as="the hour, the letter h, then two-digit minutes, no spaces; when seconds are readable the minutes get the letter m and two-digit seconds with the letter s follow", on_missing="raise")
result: 12h43
